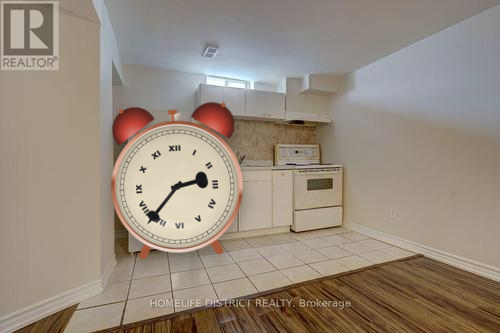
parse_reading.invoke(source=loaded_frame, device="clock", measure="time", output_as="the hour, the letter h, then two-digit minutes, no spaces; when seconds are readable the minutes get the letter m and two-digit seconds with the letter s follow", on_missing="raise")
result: 2h37
